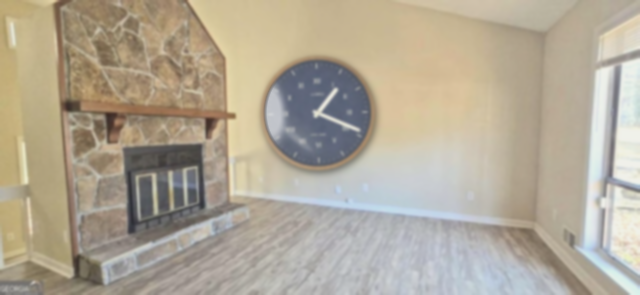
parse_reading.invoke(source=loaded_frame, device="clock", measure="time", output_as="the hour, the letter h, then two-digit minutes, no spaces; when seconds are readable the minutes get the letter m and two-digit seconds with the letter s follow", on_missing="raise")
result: 1h19
